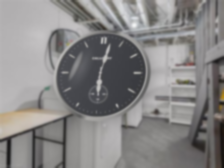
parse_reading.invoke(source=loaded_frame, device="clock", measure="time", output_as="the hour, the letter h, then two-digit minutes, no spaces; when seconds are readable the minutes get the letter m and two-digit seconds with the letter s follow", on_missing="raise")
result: 6h02
